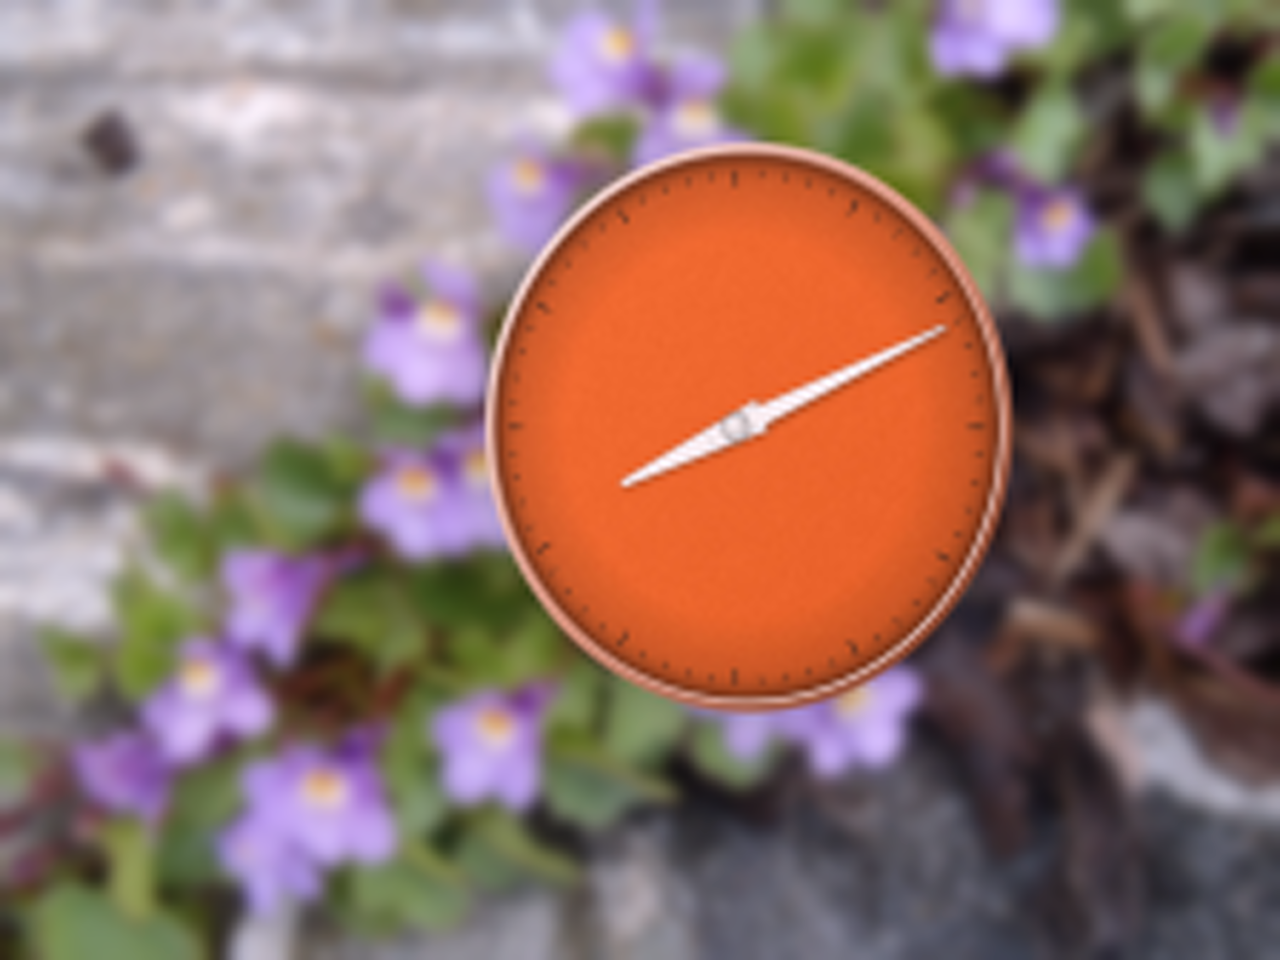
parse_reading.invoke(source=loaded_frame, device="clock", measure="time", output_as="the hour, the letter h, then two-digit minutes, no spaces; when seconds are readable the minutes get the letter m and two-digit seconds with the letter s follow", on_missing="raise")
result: 8h11
